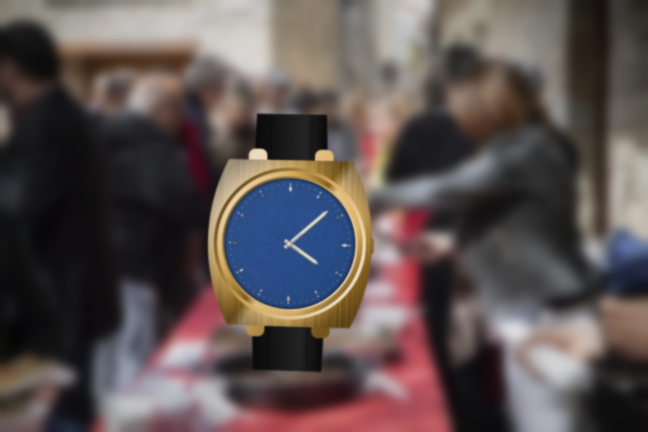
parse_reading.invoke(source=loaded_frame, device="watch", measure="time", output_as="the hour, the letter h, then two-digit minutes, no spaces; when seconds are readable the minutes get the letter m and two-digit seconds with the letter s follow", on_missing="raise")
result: 4h08
